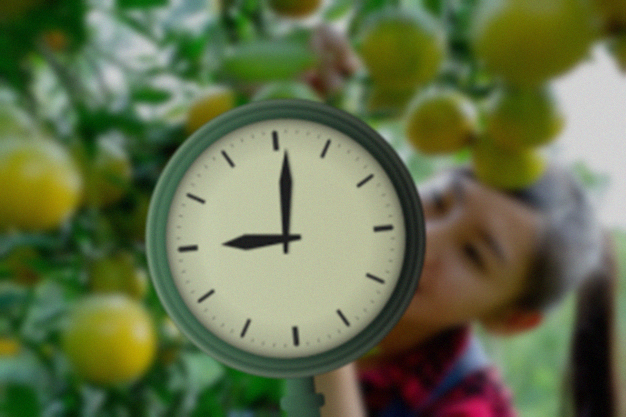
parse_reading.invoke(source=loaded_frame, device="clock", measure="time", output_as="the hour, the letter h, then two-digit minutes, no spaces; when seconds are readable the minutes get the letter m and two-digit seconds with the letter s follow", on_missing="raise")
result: 9h01
